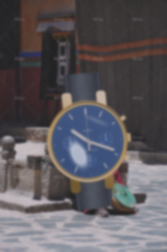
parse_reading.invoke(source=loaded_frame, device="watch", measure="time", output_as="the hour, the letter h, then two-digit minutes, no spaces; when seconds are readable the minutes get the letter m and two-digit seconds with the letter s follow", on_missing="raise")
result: 10h19
